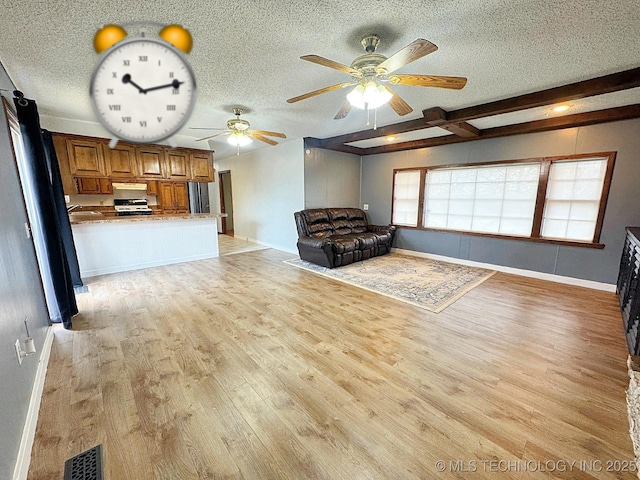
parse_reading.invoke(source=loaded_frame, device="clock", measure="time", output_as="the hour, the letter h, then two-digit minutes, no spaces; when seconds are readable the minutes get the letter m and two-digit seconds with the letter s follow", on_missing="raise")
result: 10h13
